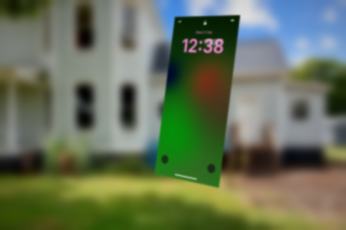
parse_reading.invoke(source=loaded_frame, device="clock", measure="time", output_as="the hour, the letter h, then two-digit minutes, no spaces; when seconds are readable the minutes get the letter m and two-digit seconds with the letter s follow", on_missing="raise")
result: 12h38
